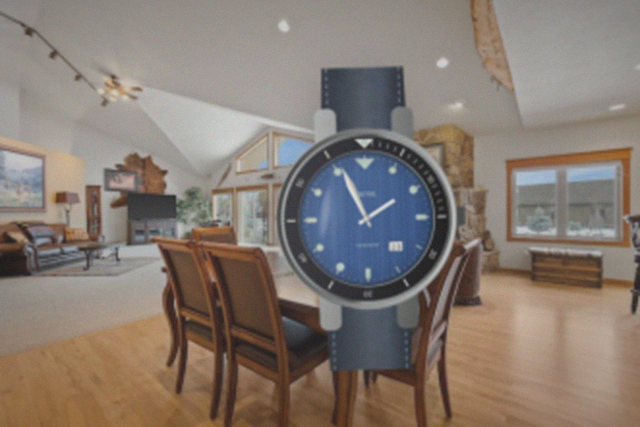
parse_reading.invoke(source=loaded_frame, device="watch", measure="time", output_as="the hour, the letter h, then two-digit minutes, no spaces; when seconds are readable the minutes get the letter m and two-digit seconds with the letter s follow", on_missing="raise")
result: 1h56
